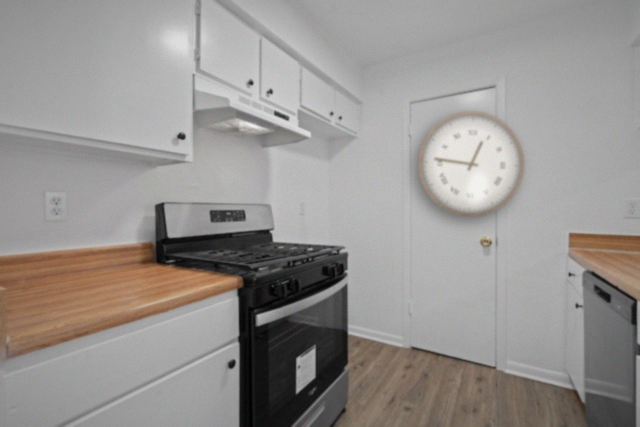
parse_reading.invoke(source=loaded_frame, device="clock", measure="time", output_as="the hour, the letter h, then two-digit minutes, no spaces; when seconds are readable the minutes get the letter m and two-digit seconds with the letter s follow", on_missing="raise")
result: 12h46
